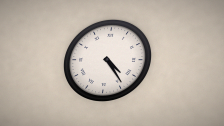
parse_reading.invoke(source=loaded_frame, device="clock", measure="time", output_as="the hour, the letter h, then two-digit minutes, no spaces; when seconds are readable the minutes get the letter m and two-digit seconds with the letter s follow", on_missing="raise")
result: 4h24
